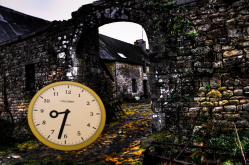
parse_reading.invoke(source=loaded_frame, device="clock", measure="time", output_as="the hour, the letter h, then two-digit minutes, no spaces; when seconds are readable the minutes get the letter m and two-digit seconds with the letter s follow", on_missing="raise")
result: 8h32
